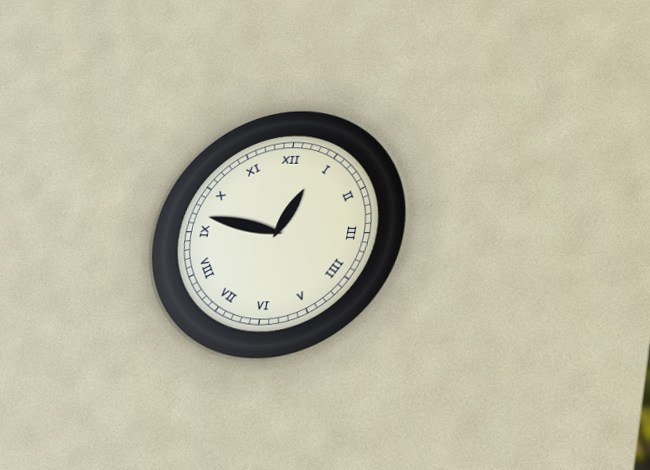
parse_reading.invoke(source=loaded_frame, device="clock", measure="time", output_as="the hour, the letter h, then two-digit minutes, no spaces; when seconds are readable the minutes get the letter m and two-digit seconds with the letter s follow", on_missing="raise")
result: 12h47
